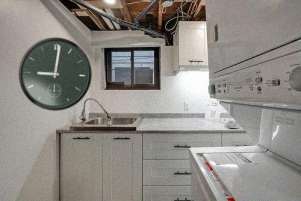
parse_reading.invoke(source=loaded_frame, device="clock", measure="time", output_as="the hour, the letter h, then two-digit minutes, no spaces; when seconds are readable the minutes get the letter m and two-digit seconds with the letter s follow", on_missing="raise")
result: 9h01
